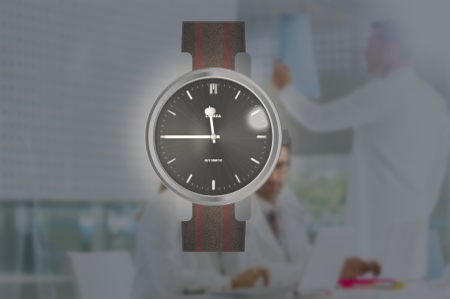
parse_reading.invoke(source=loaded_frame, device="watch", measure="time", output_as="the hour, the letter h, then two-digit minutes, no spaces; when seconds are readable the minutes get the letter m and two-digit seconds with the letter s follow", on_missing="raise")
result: 11h45
